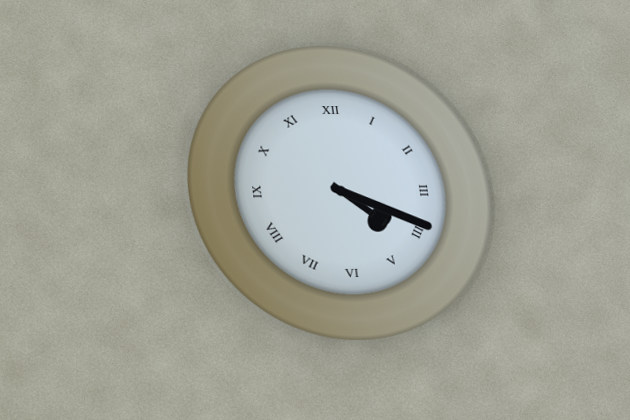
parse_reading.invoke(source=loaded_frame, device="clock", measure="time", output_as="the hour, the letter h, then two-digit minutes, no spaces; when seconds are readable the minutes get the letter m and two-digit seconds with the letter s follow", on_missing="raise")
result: 4h19
